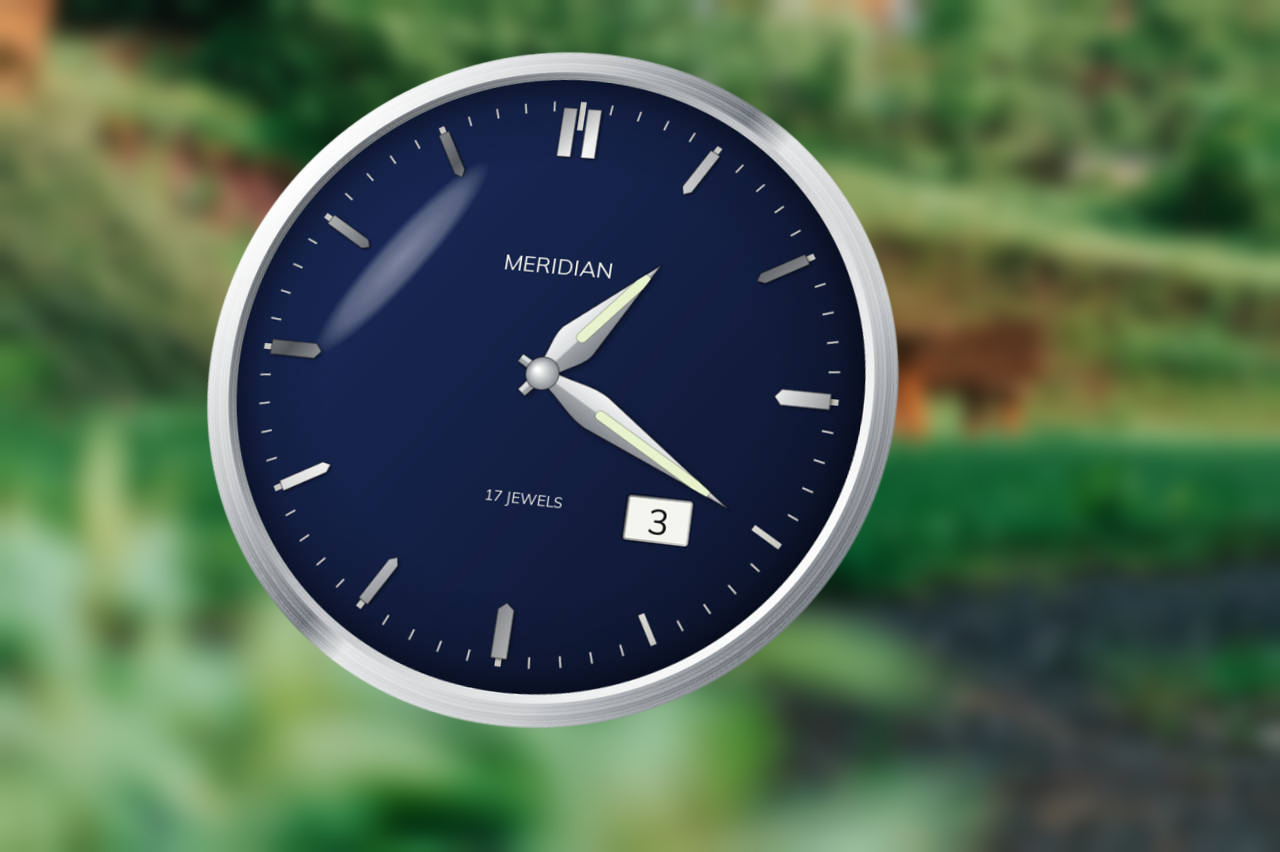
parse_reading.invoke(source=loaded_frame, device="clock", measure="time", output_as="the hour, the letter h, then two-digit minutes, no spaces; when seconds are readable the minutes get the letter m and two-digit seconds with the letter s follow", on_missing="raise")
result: 1h20
